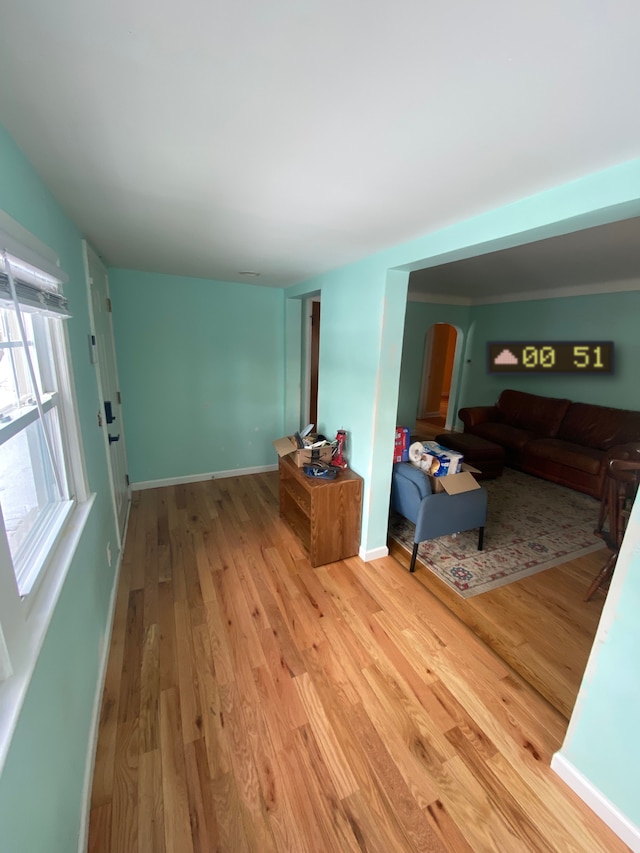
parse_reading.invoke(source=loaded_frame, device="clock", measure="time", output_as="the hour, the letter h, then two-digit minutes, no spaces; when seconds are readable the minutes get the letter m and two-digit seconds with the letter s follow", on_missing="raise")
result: 0h51
